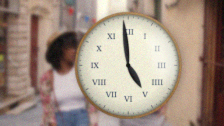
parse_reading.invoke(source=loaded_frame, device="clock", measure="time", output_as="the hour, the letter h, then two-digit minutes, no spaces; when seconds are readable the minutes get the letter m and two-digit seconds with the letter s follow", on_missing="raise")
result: 4h59
